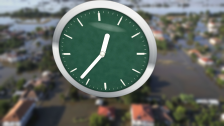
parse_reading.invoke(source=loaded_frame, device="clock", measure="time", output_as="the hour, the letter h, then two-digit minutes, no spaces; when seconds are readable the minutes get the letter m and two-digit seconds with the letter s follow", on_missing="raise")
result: 12h37
